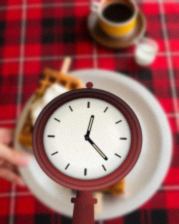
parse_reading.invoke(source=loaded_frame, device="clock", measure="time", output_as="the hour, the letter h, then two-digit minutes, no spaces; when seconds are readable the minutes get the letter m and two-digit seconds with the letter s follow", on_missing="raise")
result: 12h23
